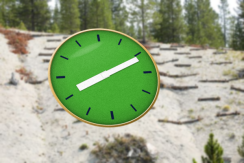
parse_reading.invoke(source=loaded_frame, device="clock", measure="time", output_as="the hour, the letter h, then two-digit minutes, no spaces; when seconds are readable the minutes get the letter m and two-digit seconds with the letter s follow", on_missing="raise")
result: 8h11
